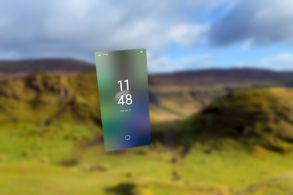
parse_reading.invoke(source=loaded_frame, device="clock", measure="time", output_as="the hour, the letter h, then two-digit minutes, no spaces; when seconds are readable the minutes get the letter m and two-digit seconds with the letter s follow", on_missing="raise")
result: 11h48
